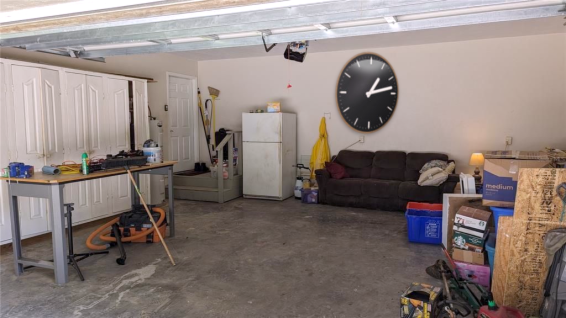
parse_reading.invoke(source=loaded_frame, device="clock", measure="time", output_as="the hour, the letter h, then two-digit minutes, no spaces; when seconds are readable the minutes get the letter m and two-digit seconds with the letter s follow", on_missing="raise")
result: 1h13
